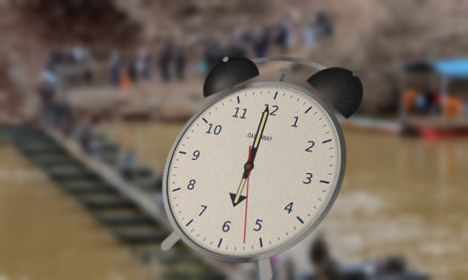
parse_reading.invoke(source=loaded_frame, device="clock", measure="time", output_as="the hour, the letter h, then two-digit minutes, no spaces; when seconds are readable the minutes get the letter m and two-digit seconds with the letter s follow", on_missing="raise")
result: 5h59m27s
